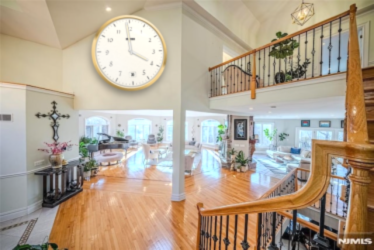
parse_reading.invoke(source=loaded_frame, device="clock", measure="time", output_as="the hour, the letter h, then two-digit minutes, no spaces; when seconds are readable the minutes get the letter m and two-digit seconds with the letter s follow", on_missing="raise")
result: 3h59
